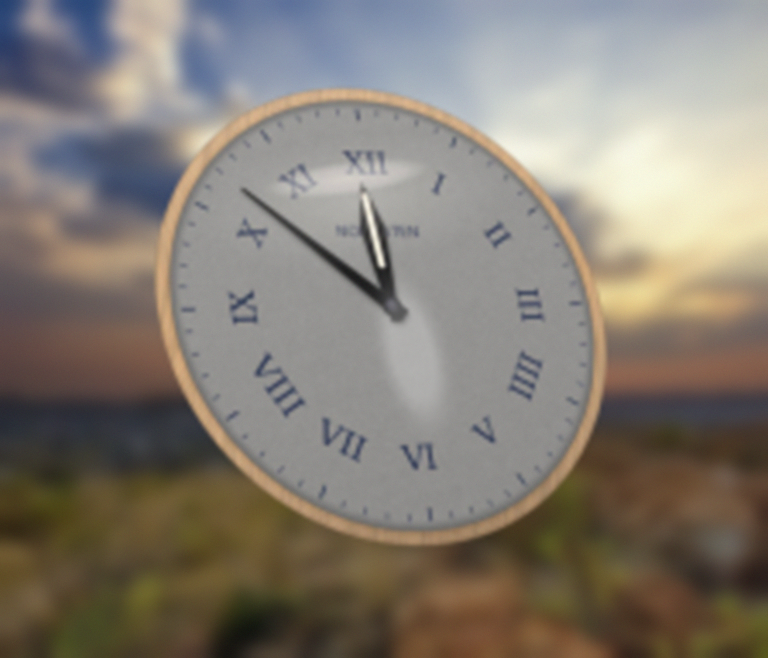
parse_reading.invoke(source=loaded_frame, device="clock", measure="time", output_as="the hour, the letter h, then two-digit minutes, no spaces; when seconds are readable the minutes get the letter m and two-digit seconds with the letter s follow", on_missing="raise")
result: 11h52
